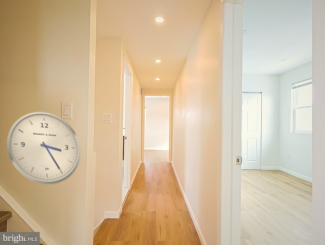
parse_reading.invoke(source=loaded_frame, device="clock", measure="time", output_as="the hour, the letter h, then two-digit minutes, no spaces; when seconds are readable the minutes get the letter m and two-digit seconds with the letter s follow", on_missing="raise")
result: 3h25
